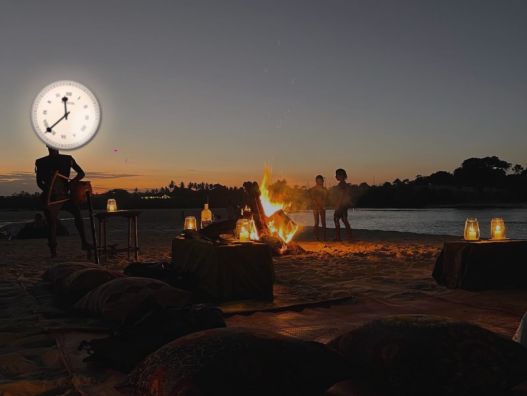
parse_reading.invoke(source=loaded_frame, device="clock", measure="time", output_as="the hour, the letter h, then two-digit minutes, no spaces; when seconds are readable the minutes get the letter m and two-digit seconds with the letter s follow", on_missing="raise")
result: 11h37
